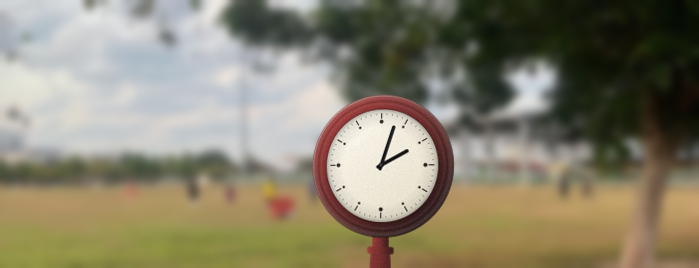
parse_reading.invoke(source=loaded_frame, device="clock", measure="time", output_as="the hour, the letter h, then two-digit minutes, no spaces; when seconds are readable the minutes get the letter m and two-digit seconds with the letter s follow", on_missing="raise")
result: 2h03
